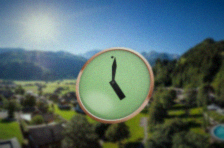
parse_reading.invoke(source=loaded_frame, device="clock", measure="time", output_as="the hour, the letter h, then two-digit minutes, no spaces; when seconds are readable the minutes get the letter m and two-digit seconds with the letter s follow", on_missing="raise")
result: 5h01
